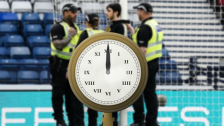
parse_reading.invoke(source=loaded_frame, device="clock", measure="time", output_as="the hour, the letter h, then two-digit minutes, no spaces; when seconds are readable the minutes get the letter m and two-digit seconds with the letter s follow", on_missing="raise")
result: 12h00
